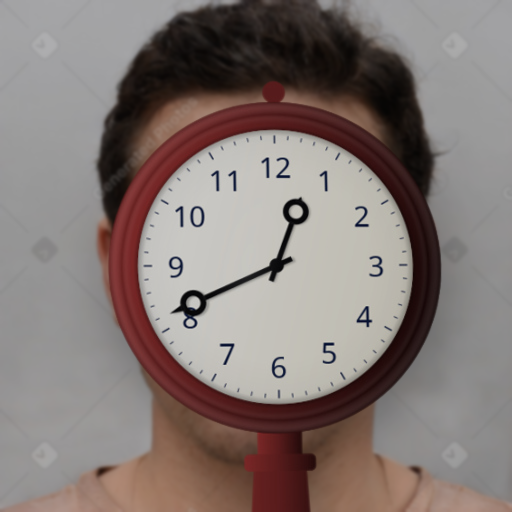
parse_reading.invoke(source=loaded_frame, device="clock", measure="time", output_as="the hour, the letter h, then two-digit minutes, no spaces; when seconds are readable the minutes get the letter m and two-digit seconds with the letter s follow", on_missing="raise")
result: 12h41
